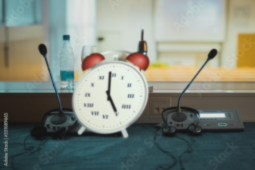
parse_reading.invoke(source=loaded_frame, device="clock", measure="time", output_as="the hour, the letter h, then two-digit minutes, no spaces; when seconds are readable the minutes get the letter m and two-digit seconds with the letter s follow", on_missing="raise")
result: 4h59
